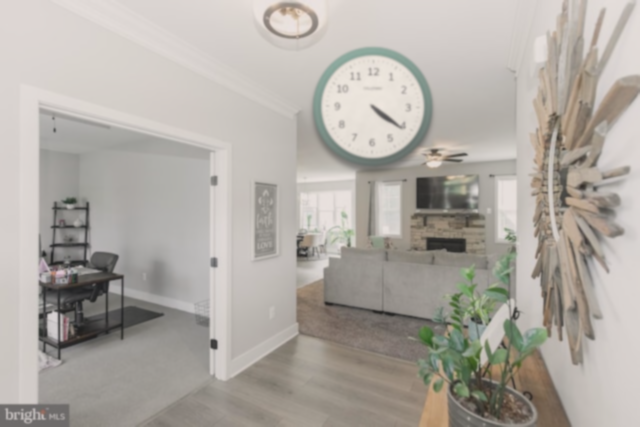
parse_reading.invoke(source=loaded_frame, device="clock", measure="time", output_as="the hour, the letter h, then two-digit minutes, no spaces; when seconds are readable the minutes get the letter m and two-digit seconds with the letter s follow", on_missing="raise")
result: 4h21
